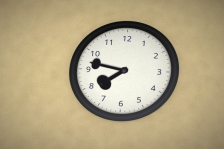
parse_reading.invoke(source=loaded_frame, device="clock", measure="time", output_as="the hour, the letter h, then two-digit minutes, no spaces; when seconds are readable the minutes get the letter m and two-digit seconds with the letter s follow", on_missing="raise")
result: 7h47
